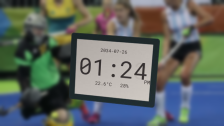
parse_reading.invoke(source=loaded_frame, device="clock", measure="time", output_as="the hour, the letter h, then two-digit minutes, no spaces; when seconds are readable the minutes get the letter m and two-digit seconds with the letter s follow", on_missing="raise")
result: 1h24
